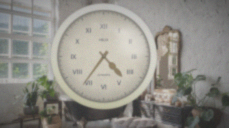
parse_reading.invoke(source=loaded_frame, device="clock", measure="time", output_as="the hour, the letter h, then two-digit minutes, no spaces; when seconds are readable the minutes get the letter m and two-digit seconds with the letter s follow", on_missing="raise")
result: 4h36
